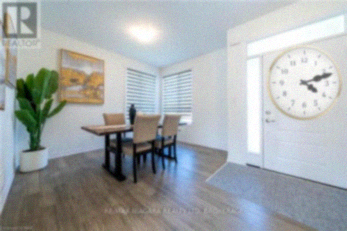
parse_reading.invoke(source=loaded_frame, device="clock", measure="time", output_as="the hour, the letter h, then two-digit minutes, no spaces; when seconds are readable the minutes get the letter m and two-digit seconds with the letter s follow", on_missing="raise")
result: 4h12
